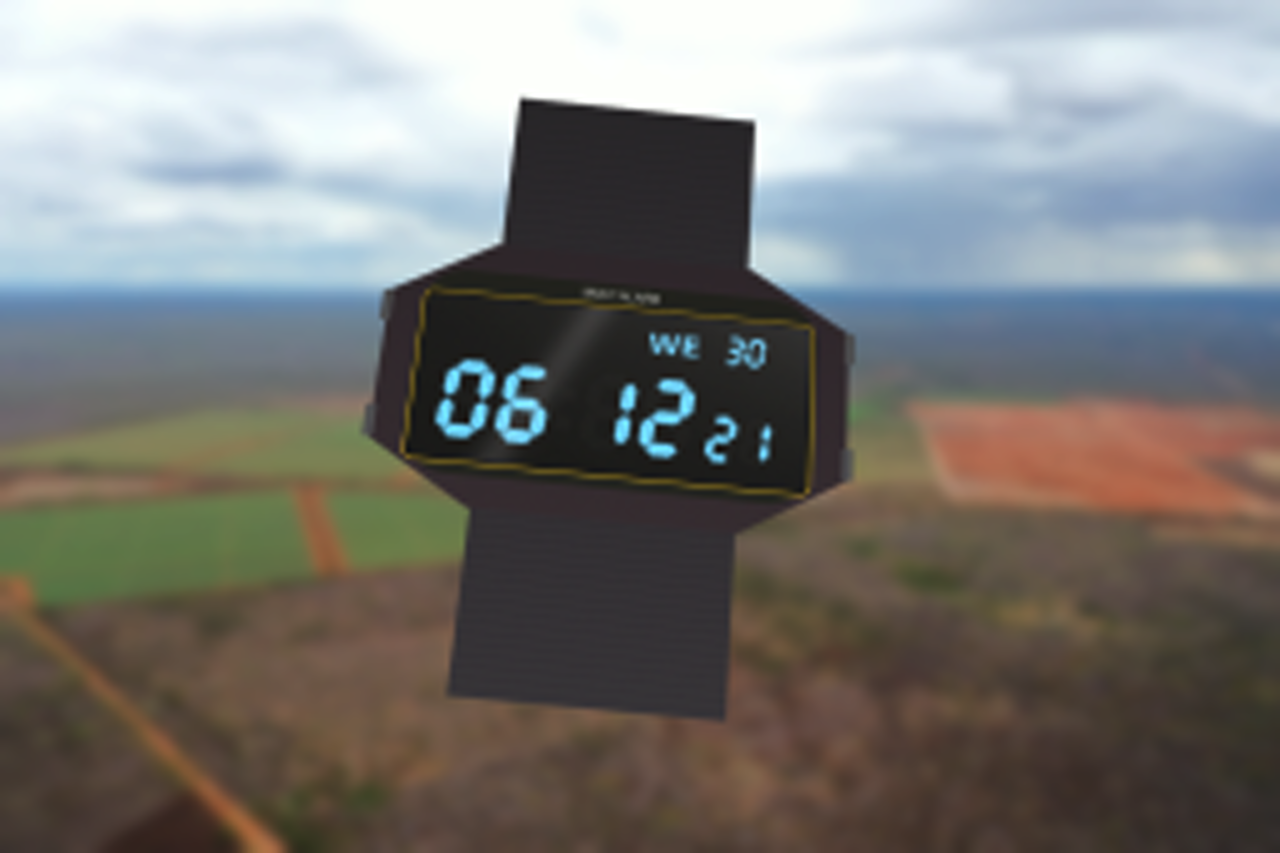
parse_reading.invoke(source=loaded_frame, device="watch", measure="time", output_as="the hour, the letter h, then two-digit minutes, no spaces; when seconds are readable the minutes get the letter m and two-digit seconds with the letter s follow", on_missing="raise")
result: 6h12m21s
